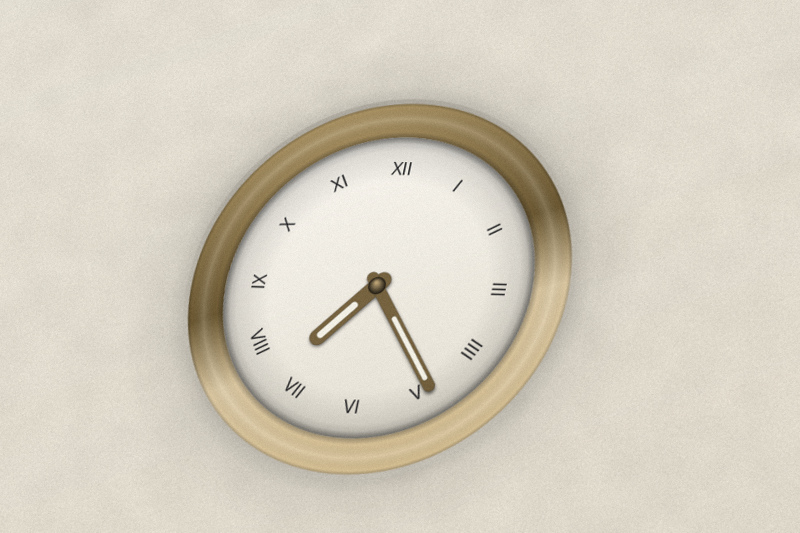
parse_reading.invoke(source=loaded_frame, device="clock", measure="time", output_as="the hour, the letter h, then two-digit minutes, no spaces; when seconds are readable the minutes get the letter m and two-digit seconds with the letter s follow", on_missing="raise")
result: 7h24
